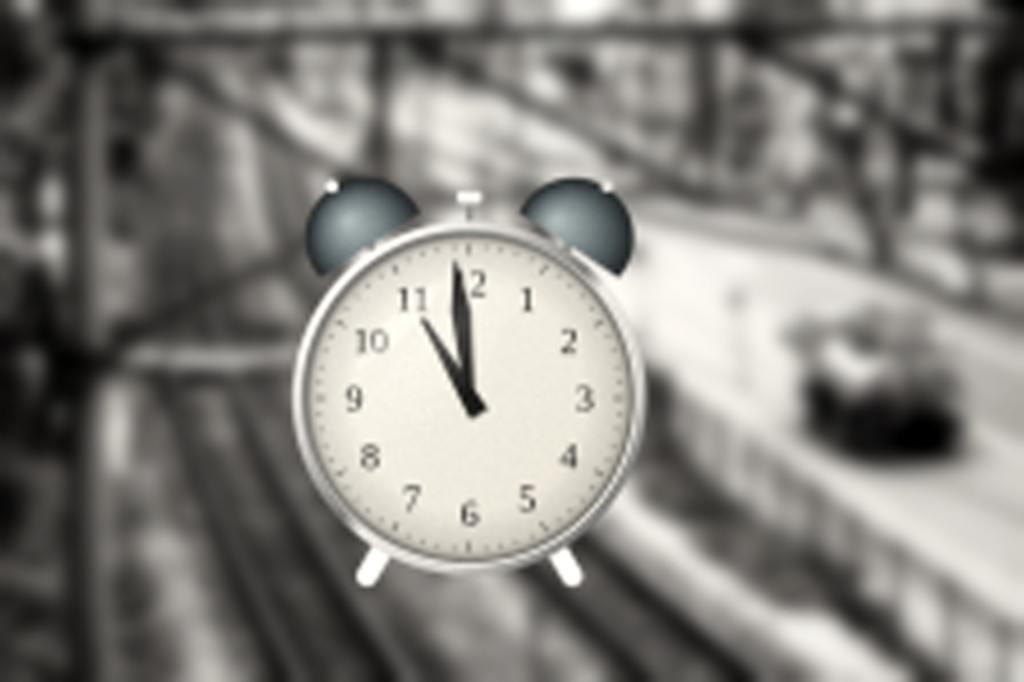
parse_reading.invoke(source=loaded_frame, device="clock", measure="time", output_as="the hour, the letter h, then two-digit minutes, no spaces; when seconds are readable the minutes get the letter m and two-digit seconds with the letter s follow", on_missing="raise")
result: 10h59
